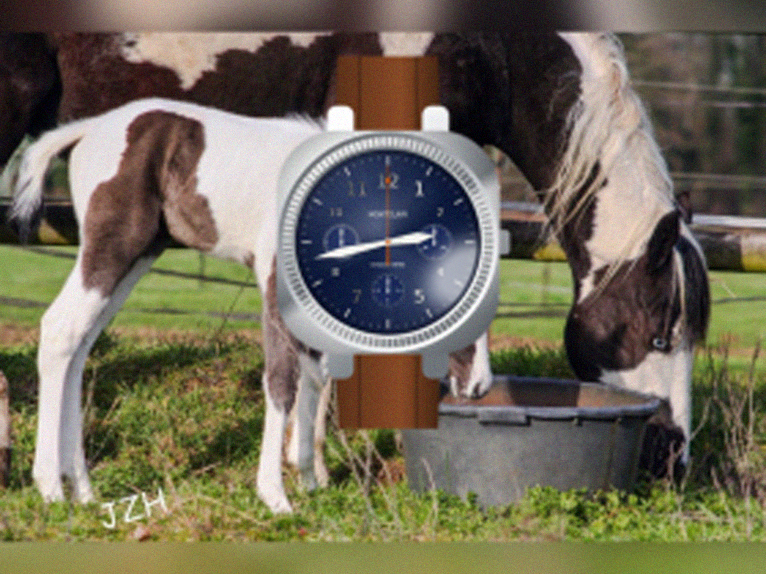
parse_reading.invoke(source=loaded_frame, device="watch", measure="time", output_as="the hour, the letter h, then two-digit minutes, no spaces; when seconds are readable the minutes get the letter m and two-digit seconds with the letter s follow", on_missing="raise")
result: 2h43
